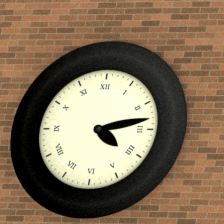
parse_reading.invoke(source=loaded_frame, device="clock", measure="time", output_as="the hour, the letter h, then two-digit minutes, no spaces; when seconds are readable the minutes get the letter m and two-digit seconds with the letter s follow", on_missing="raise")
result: 4h13
